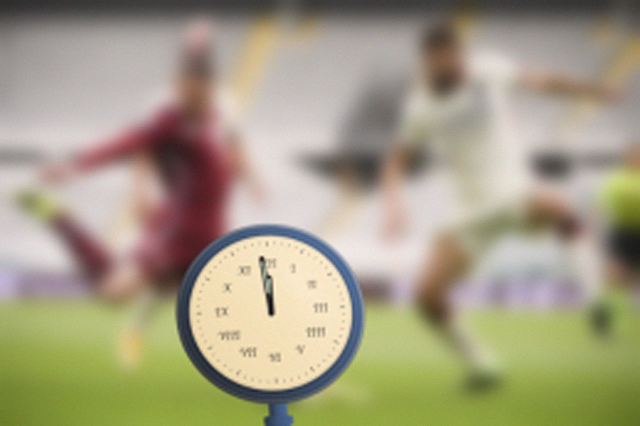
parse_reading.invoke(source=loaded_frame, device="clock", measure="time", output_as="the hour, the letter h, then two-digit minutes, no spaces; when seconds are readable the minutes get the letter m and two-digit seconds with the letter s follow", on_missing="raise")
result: 11h59
